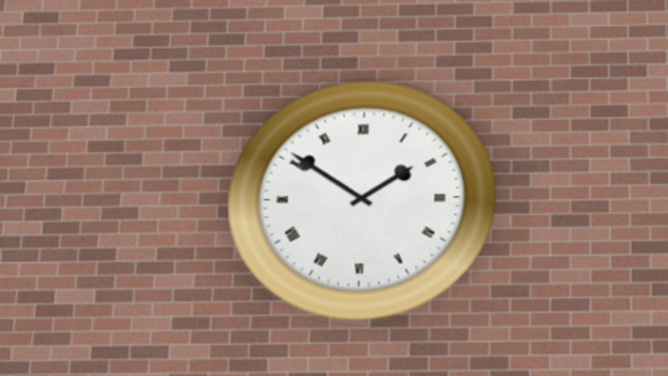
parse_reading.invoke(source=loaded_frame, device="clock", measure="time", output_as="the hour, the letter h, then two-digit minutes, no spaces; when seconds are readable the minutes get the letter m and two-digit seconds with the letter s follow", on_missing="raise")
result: 1h51
